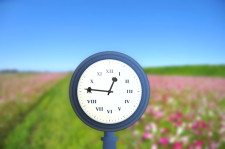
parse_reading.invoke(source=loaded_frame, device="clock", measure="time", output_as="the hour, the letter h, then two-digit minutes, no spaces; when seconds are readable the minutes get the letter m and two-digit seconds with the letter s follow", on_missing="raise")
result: 12h46
